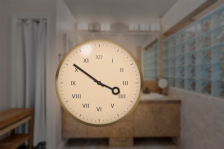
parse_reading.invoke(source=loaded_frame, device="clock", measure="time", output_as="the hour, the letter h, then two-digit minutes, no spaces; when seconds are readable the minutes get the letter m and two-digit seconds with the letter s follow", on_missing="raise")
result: 3h51
